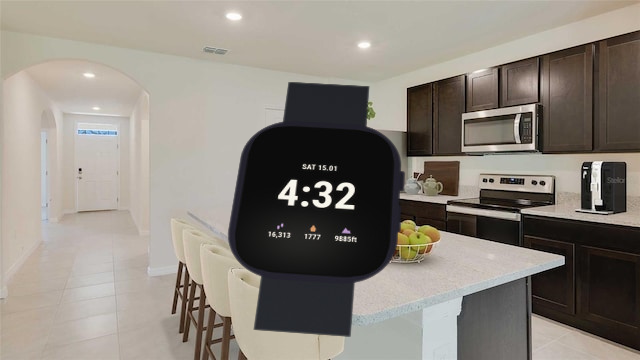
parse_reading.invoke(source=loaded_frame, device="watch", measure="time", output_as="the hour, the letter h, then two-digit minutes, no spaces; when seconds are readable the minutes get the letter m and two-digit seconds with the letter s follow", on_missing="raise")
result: 4h32
